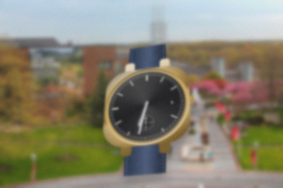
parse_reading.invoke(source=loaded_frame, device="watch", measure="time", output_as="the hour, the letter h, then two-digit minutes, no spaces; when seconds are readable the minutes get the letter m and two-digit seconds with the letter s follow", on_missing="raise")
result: 6h32
